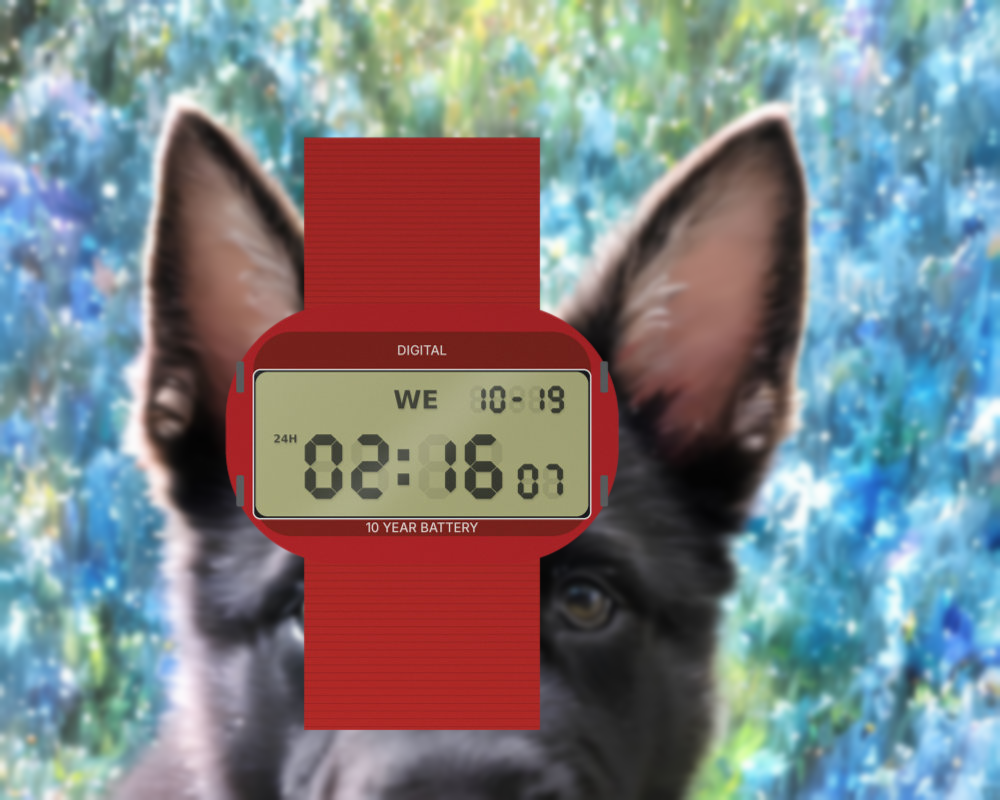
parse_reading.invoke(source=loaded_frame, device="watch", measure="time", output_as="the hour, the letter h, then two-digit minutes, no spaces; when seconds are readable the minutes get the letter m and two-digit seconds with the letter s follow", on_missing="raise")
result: 2h16m07s
